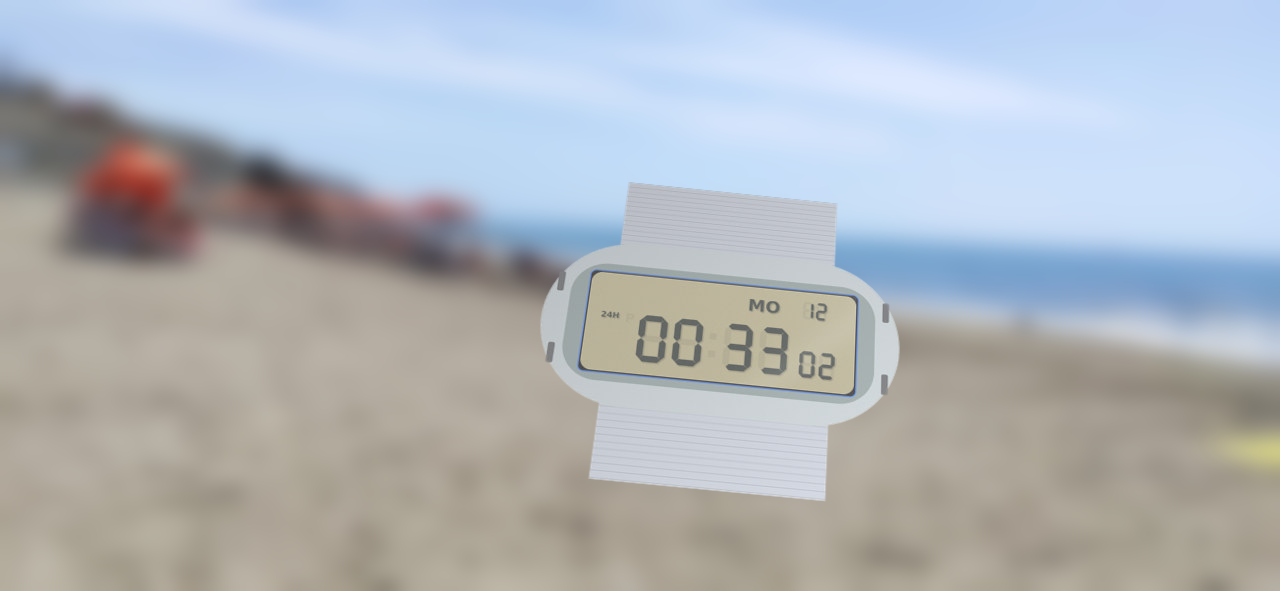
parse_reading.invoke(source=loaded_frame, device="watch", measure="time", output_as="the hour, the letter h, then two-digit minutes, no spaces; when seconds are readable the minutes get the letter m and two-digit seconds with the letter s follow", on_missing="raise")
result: 0h33m02s
